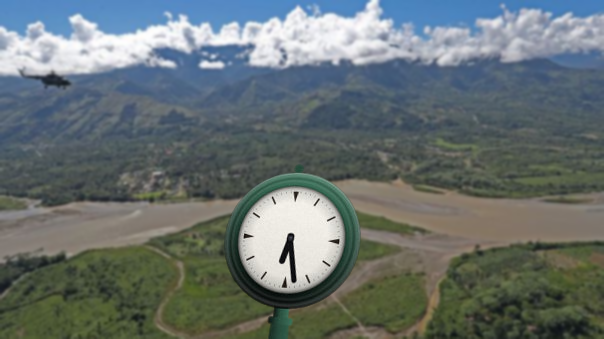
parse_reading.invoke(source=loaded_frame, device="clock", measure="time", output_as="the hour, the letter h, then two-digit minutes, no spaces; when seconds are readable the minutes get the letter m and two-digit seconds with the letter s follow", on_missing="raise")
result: 6h28
